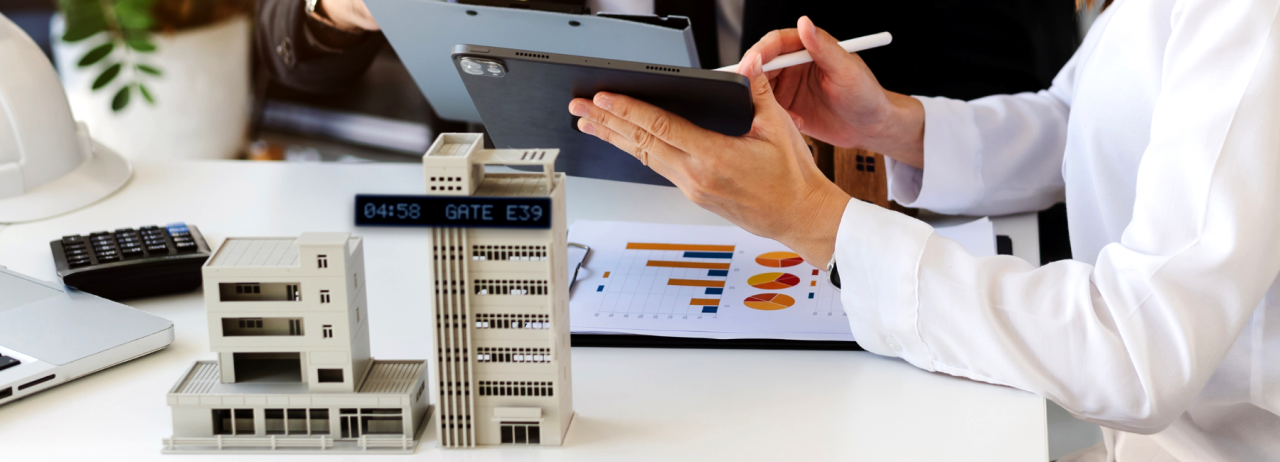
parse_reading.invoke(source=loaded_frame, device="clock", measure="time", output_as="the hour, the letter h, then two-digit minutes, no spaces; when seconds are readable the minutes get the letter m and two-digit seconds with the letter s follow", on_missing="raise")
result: 4h58
